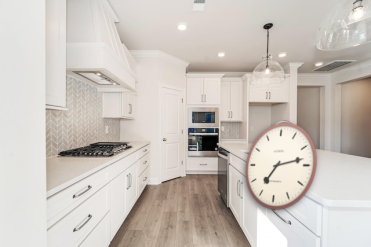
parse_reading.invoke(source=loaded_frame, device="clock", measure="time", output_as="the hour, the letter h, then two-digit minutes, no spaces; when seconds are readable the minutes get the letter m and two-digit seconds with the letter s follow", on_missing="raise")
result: 7h13
